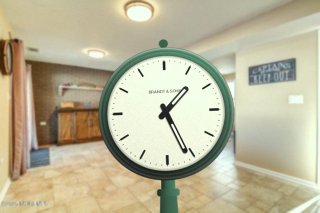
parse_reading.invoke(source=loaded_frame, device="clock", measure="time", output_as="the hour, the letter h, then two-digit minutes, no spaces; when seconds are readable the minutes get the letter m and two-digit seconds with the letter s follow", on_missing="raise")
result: 1h26
